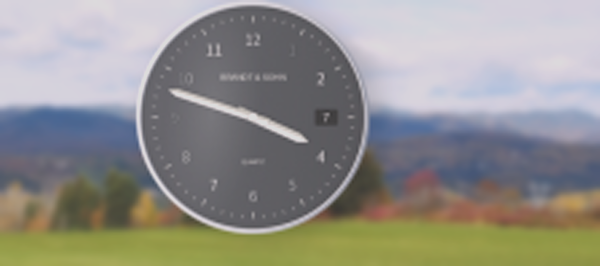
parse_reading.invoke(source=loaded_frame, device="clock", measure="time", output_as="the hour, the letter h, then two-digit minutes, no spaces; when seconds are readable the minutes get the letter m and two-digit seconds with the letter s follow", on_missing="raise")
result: 3h48
